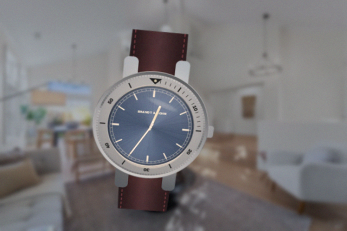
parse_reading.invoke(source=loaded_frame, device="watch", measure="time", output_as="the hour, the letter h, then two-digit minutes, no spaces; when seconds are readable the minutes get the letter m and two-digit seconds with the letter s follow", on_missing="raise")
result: 12h35
